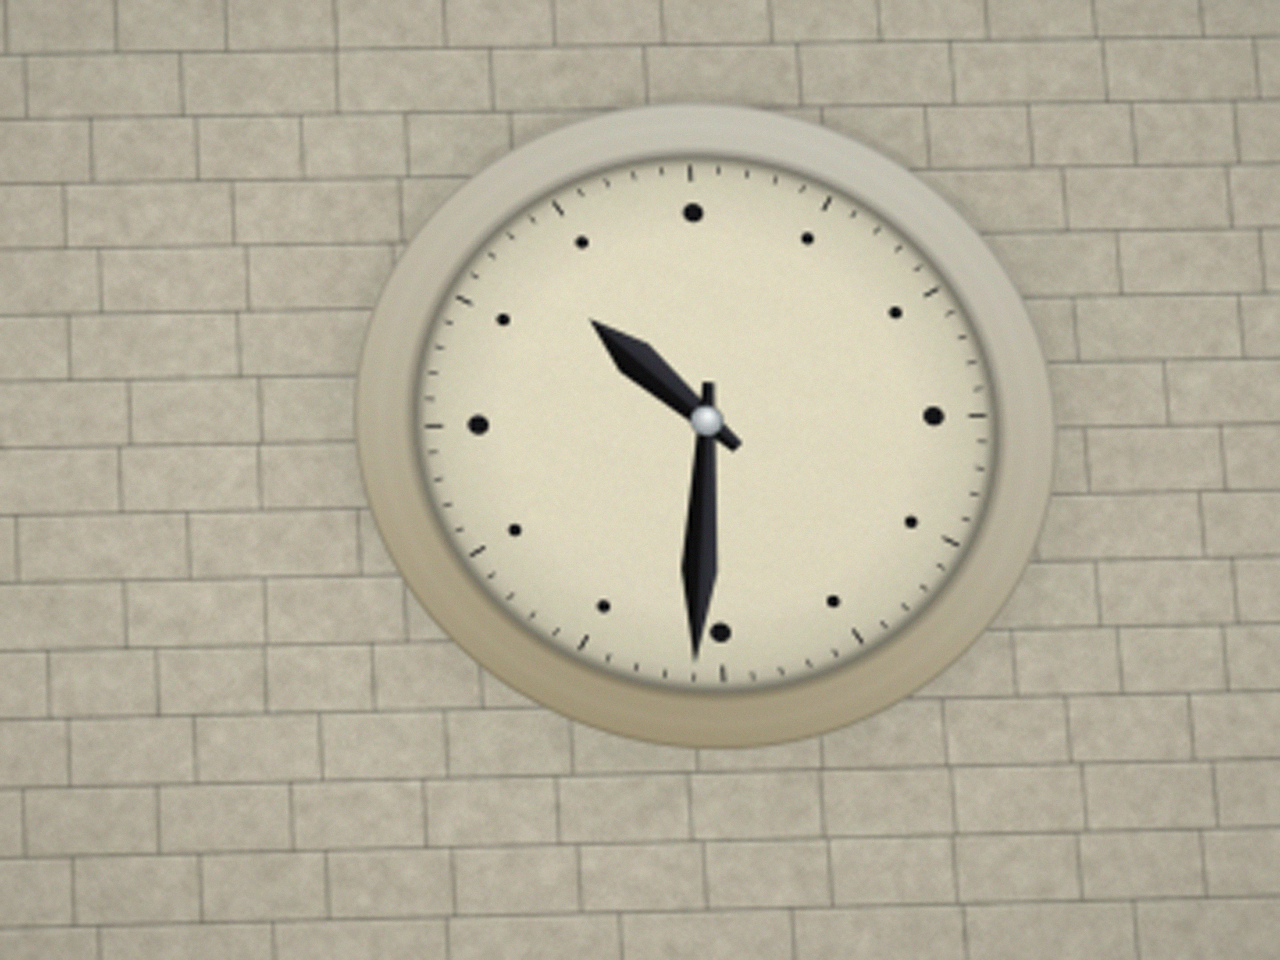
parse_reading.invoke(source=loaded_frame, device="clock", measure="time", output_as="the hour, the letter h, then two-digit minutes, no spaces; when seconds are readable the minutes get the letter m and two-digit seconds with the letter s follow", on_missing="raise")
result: 10h31
